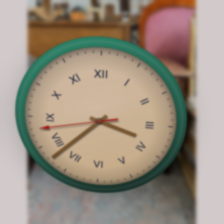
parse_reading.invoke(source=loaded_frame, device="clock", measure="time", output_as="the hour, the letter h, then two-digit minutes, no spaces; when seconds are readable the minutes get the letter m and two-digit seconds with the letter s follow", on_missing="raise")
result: 3h37m43s
